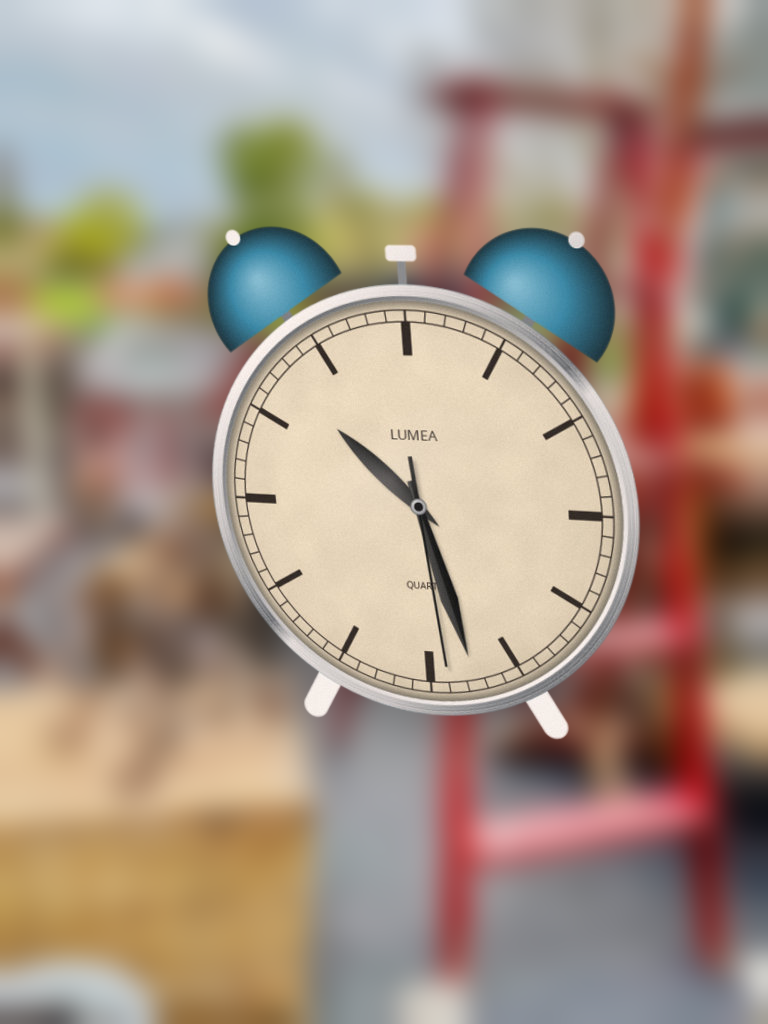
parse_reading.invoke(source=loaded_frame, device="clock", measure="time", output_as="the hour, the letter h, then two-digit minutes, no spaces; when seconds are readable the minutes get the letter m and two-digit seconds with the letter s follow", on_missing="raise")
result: 10h27m29s
